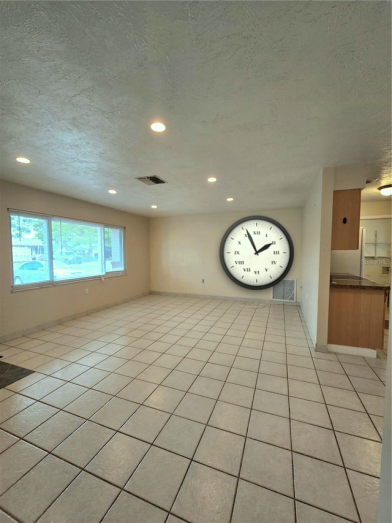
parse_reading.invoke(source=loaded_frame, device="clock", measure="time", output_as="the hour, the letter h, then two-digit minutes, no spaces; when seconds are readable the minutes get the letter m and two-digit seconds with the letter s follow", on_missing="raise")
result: 1h56
